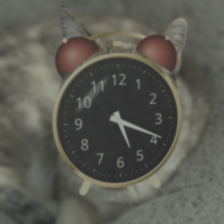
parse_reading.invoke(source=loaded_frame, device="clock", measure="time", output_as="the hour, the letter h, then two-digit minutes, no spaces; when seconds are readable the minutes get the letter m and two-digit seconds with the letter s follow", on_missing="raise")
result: 5h19
